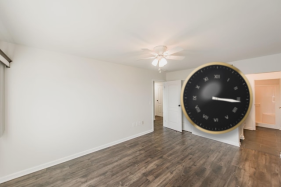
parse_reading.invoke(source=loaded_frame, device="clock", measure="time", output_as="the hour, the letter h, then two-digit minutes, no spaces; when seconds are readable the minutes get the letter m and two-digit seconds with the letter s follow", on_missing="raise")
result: 3h16
